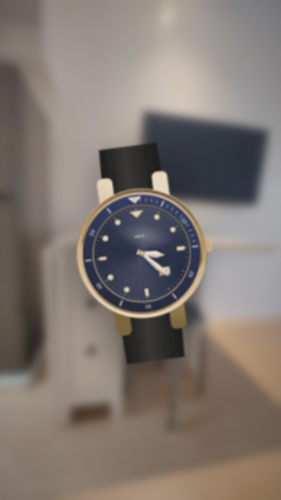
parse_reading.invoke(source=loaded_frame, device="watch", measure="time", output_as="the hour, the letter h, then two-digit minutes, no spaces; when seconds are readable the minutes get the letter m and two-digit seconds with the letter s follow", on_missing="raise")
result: 3h23
